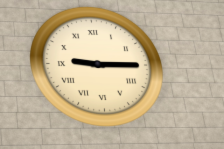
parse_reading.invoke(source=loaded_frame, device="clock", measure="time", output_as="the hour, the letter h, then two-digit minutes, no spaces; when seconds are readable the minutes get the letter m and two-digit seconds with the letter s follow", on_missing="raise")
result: 9h15
